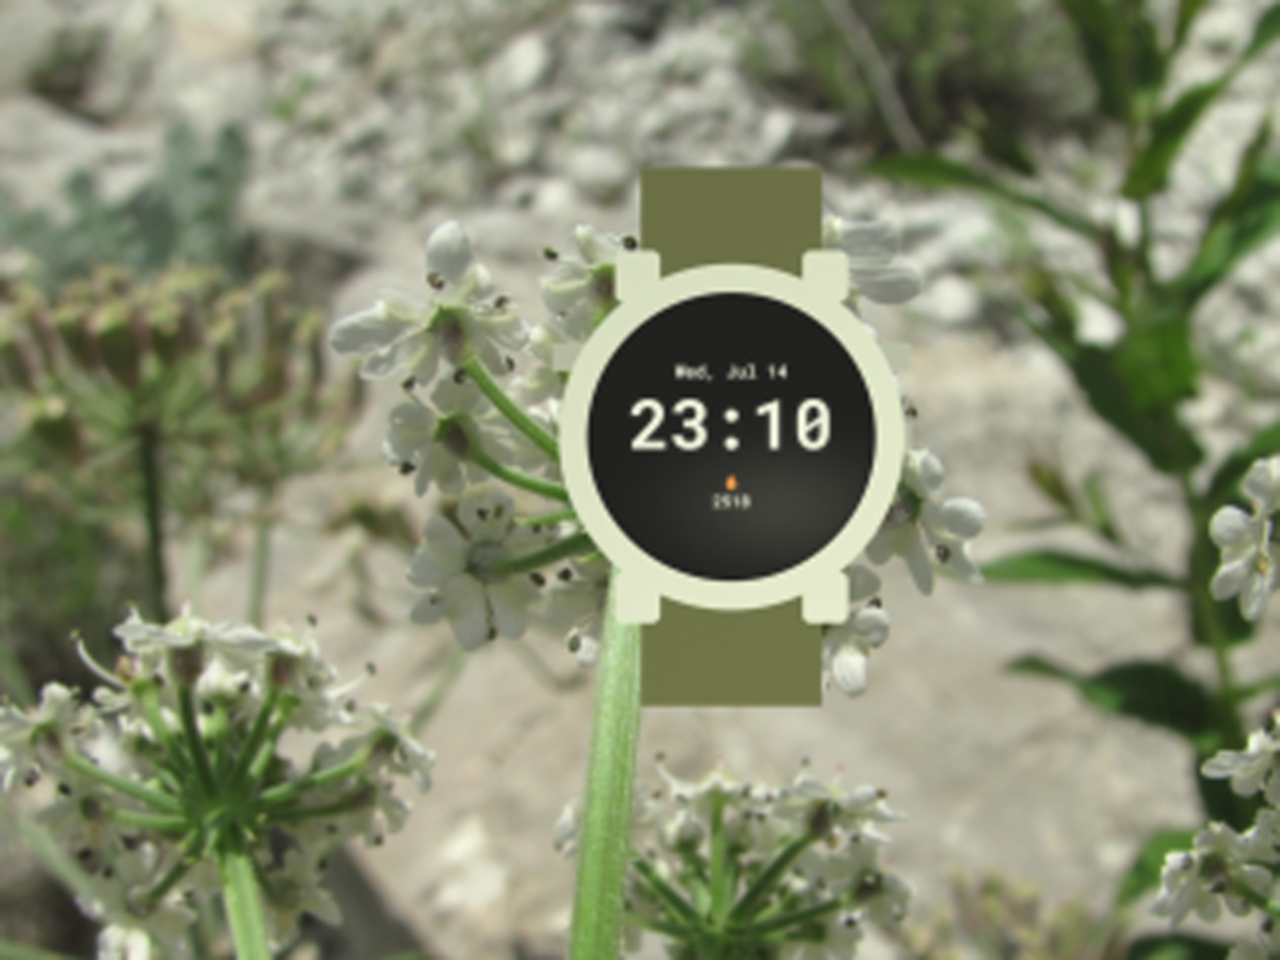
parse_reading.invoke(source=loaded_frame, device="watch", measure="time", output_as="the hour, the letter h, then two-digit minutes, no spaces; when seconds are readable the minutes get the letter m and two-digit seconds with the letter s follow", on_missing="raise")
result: 23h10
